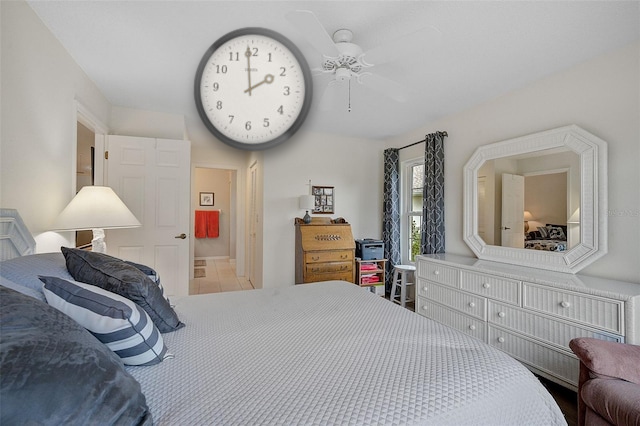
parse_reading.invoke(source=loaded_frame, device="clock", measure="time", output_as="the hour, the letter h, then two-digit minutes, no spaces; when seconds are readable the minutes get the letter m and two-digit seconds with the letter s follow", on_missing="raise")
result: 1h59
